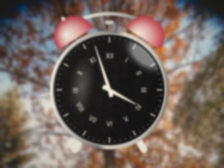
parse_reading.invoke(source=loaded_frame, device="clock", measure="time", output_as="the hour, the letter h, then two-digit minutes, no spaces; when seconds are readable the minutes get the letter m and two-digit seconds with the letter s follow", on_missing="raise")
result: 3h57
